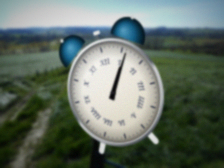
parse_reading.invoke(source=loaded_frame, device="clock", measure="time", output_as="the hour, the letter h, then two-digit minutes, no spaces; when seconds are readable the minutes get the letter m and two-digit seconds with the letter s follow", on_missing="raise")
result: 1h06
